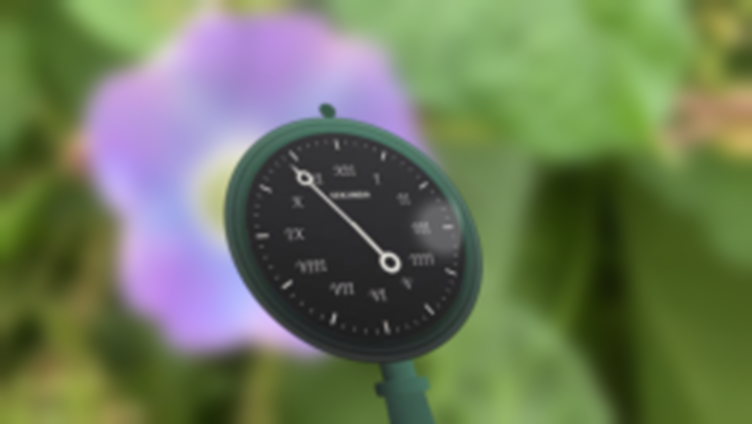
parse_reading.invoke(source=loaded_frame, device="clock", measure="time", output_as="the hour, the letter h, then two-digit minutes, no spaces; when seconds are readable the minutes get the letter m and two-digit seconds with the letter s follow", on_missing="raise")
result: 4h54
